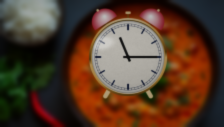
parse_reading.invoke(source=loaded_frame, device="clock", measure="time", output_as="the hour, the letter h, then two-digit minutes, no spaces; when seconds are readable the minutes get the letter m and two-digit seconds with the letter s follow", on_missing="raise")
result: 11h15
